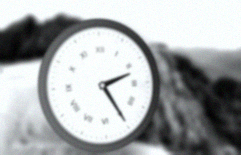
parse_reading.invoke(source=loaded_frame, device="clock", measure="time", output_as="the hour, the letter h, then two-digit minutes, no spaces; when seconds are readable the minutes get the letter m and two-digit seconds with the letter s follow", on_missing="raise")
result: 2h25
